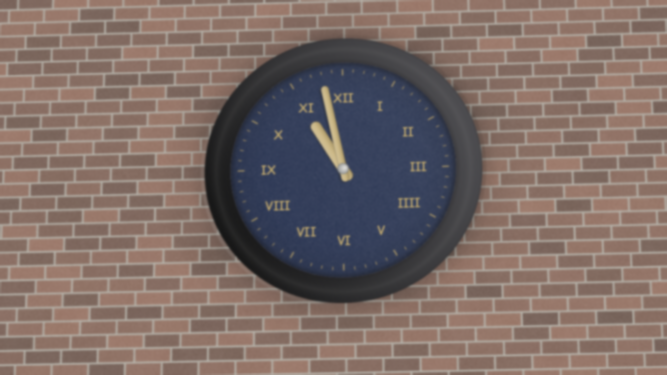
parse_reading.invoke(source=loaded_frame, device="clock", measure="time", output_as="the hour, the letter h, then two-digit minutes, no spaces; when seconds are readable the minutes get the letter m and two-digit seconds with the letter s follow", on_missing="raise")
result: 10h58
